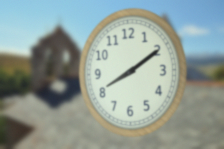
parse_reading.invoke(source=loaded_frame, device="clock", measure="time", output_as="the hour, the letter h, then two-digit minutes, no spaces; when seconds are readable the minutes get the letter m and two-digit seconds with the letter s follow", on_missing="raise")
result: 8h10
